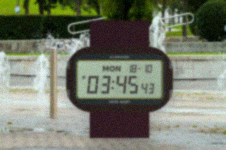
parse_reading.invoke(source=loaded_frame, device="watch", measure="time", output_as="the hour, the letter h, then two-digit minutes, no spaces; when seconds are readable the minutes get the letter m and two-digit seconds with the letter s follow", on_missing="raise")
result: 3h45
